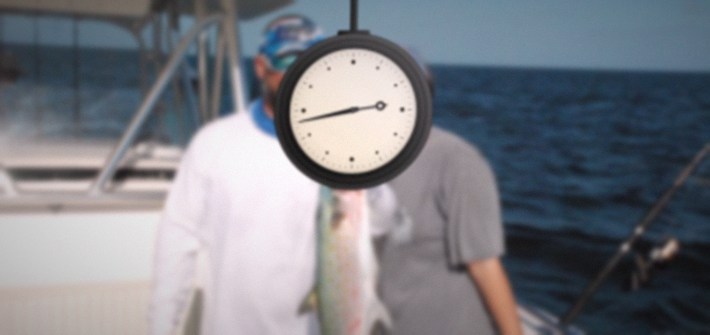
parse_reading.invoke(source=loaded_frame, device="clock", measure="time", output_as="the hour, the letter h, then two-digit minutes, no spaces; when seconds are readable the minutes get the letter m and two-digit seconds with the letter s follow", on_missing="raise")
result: 2h43
